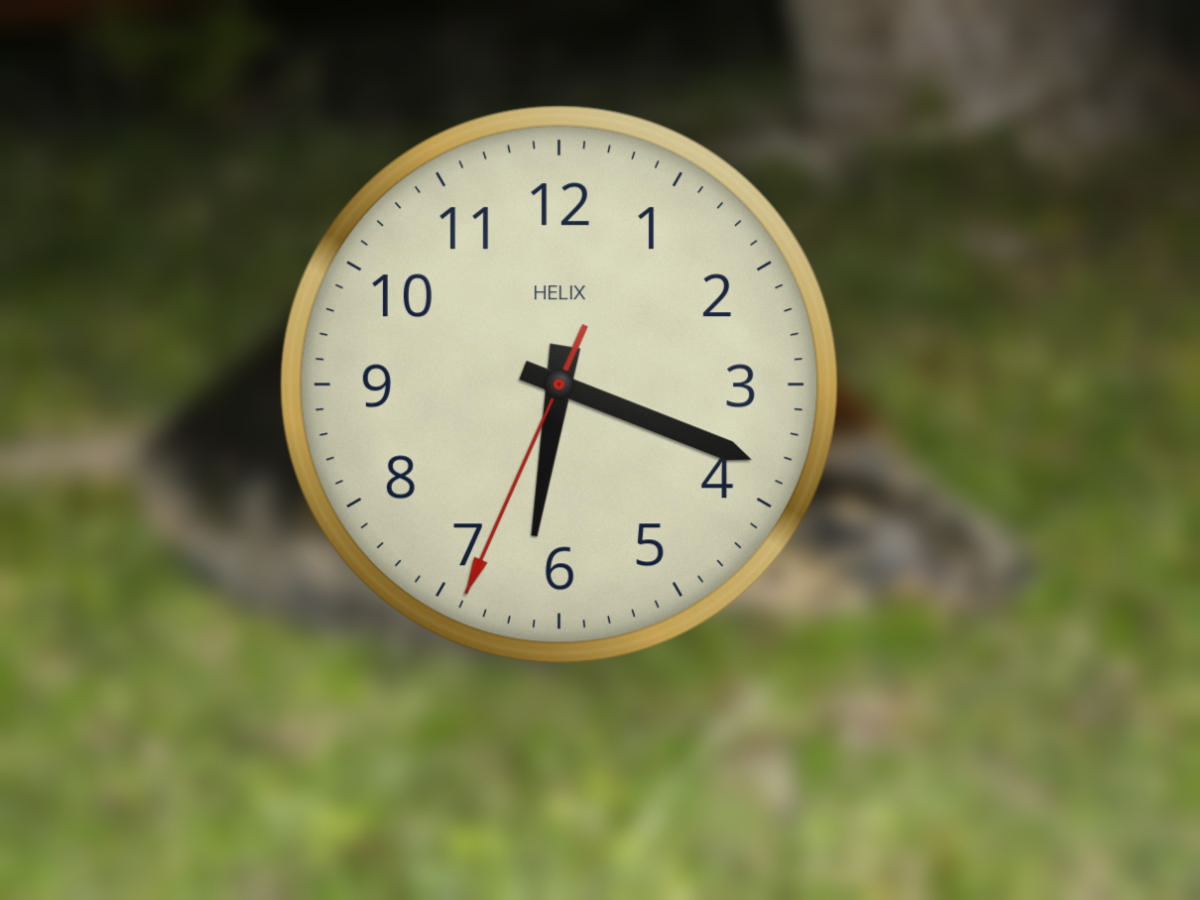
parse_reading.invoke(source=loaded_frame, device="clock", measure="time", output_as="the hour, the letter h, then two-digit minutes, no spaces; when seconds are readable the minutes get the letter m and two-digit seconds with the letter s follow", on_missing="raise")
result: 6h18m34s
